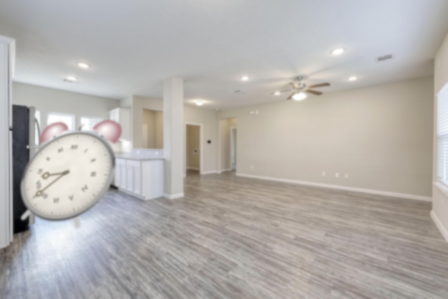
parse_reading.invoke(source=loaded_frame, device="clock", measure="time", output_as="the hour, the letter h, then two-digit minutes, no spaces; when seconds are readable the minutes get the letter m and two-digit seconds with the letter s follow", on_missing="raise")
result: 8h37
